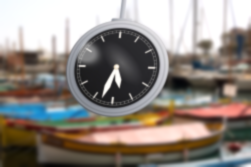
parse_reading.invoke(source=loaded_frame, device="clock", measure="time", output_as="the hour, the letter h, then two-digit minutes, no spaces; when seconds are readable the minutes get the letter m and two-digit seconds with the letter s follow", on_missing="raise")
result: 5h33
